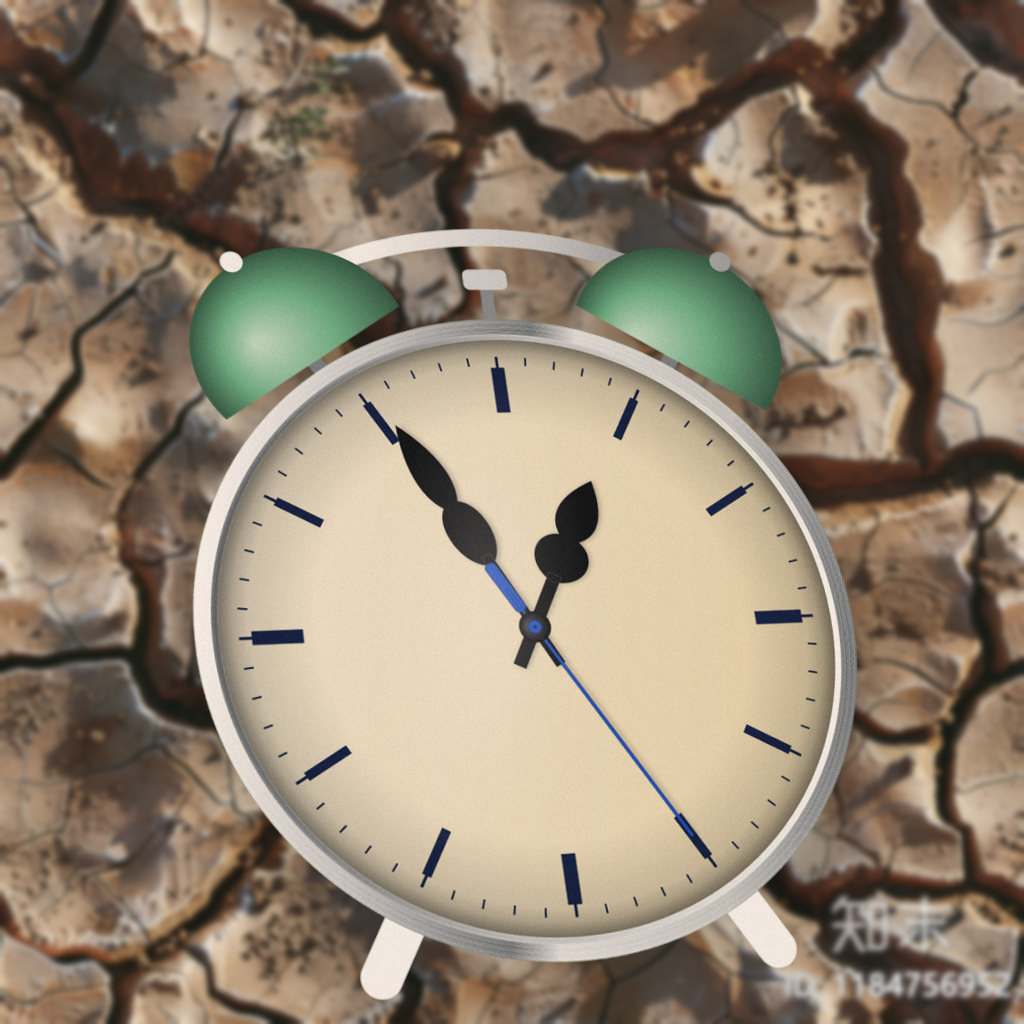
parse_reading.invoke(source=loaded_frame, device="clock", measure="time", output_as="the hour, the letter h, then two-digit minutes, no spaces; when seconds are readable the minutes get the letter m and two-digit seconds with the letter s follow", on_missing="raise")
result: 12h55m25s
